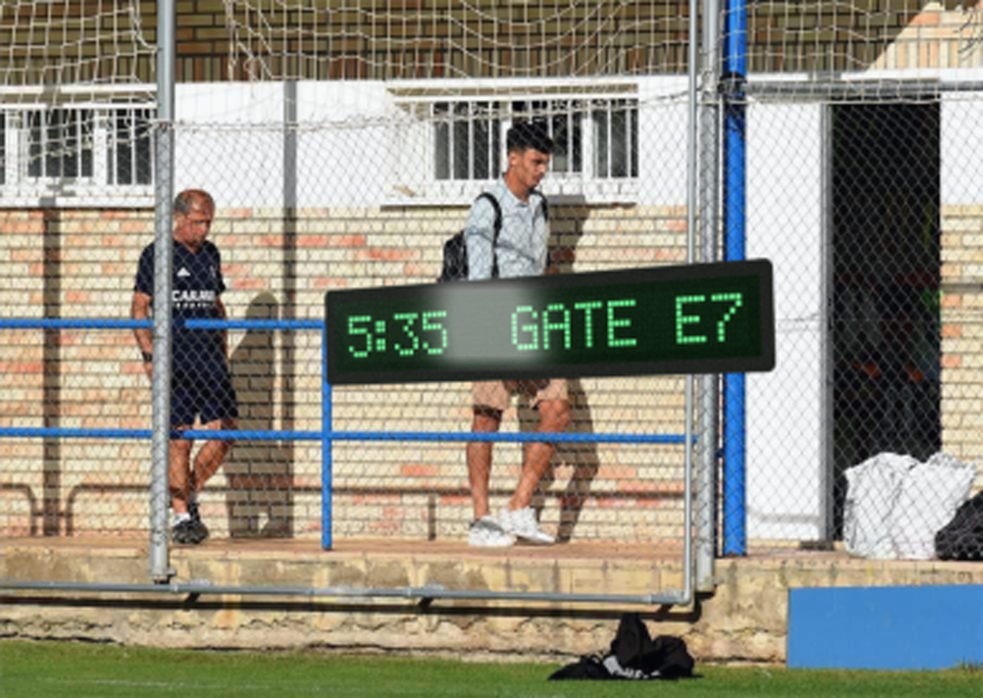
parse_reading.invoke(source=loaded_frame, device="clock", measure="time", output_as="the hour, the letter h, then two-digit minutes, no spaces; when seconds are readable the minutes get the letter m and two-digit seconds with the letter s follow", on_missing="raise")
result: 5h35
